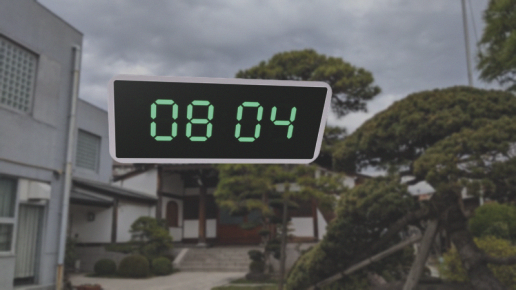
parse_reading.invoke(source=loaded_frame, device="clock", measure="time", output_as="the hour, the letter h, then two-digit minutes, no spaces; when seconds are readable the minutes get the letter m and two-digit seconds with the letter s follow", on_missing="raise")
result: 8h04
